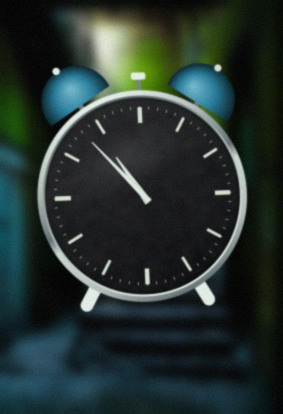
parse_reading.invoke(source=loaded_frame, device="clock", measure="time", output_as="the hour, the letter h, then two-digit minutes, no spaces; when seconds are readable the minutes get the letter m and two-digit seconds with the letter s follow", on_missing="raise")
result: 10h53
